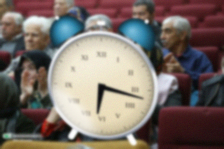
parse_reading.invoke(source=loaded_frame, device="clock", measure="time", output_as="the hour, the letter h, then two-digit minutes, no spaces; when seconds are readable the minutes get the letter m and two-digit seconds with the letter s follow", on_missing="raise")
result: 6h17
